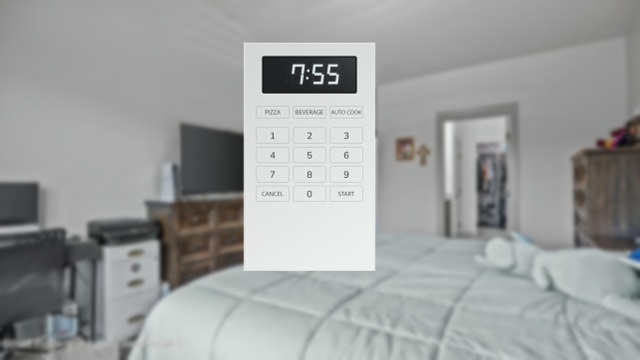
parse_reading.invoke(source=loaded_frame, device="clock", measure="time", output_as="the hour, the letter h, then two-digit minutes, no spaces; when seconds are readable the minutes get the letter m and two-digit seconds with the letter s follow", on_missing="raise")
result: 7h55
